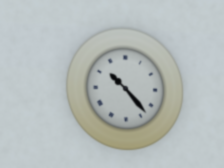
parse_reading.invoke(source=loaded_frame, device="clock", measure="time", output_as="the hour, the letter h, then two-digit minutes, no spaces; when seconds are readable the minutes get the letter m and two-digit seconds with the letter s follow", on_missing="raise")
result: 10h23
